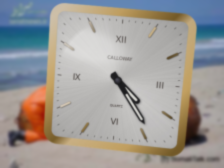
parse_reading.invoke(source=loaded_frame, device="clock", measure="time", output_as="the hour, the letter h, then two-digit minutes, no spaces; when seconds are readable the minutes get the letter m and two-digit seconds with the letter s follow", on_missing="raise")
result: 4h24
